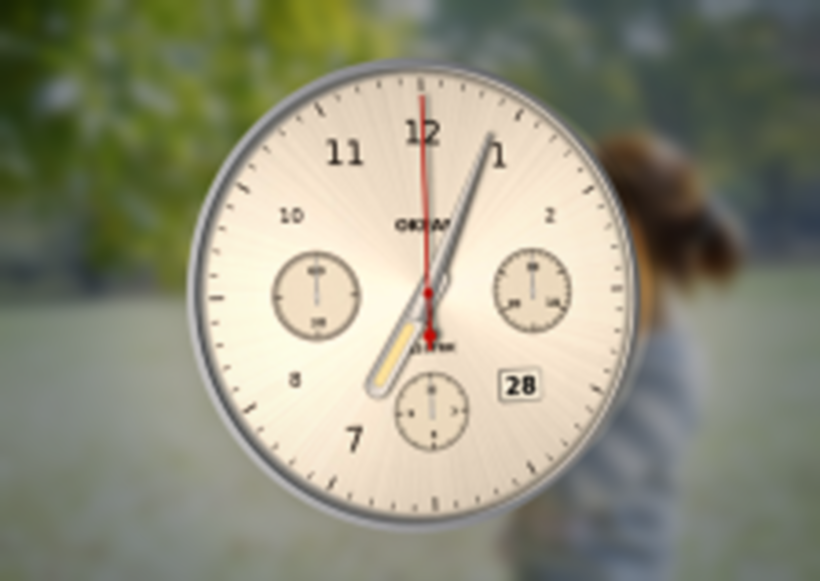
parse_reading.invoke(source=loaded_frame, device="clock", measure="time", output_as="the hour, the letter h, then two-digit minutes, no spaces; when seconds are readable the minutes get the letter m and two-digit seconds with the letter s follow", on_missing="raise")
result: 7h04
